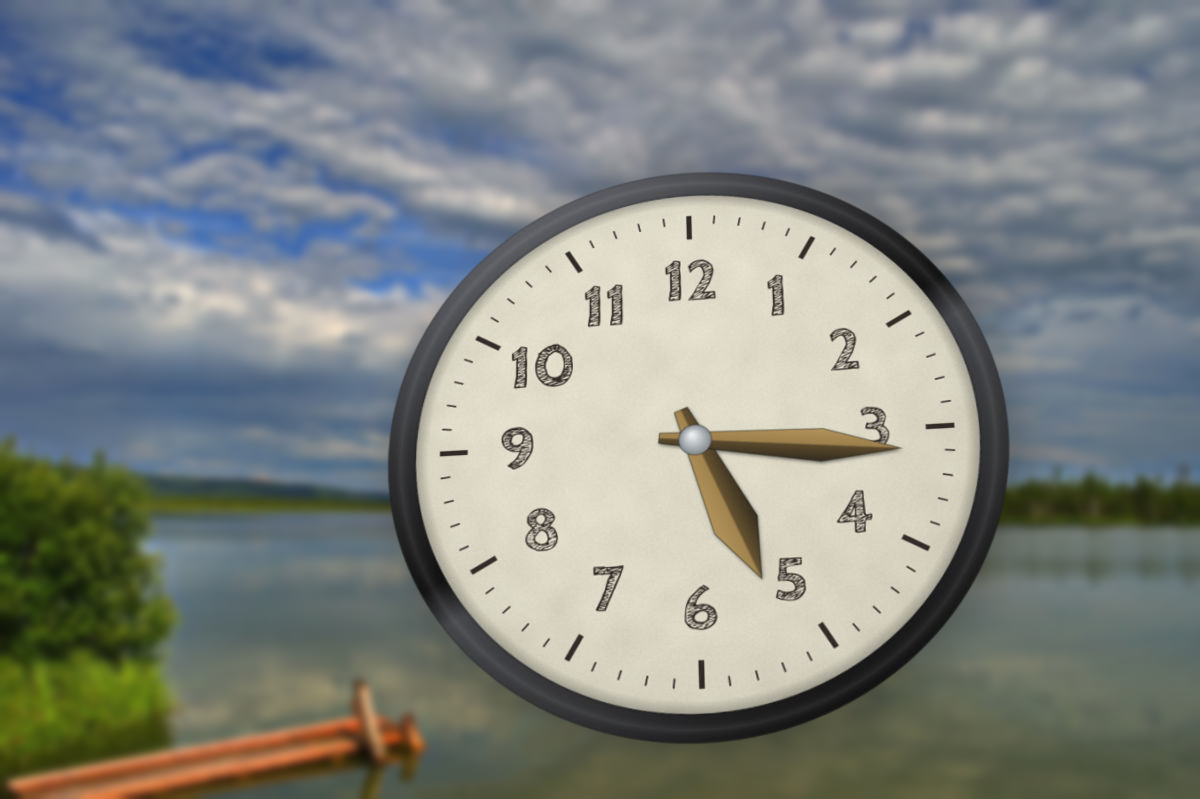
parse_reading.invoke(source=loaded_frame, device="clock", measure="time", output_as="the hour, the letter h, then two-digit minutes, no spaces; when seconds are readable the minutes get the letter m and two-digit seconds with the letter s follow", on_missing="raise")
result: 5h16
